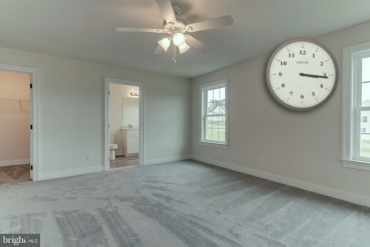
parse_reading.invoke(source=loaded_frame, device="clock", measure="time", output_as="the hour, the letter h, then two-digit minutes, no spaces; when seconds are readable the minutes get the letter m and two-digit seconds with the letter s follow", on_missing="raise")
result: 3h16
